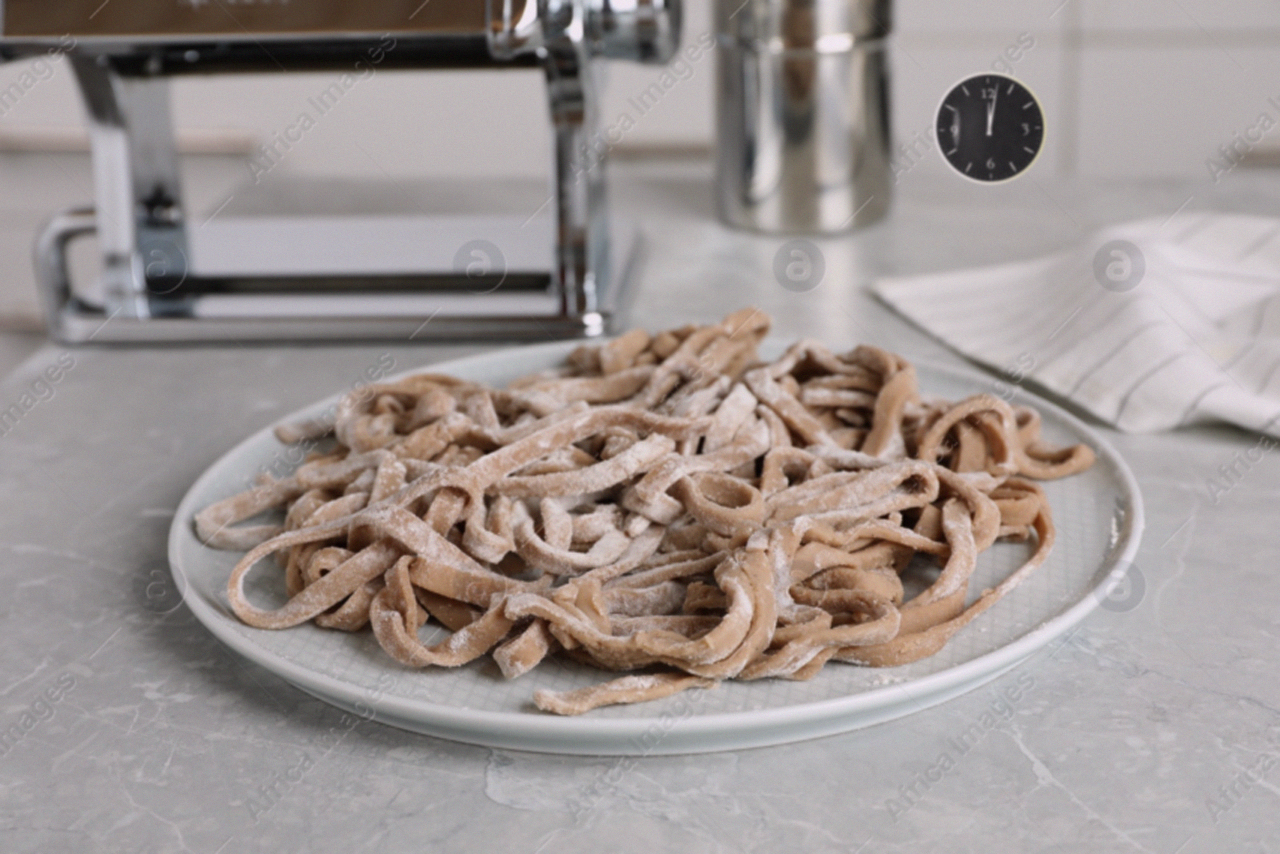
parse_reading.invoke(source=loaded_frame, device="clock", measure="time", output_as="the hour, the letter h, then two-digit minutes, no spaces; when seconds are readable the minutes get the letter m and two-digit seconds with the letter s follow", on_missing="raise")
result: 12h02
